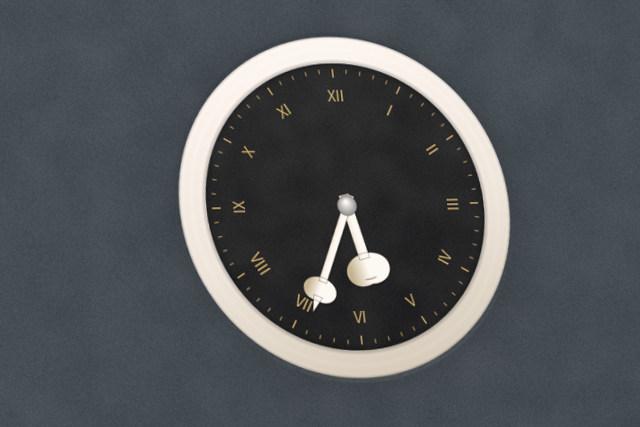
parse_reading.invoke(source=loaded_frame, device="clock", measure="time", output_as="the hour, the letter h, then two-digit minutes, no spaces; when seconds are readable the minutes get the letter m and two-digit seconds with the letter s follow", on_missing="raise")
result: 5h34
